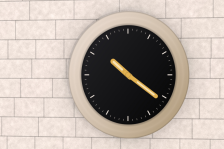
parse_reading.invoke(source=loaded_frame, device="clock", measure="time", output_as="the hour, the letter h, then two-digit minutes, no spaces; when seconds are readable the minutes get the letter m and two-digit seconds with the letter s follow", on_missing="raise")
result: 10h21
